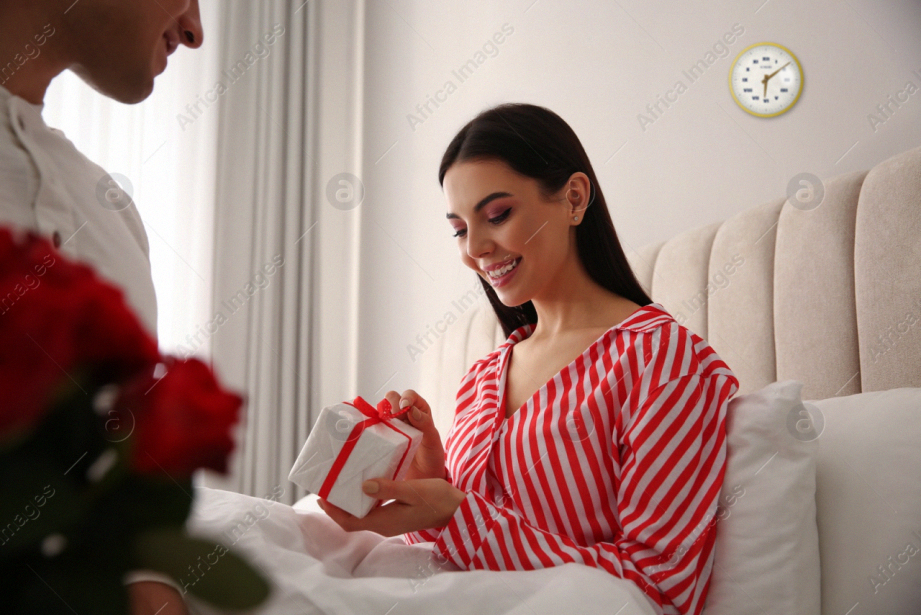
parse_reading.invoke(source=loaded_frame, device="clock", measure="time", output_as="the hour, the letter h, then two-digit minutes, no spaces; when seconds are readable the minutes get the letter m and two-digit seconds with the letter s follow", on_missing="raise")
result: 6h09
